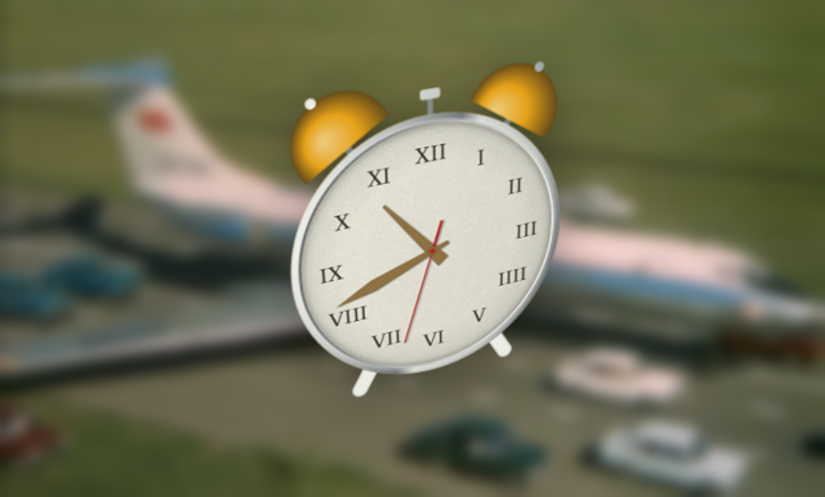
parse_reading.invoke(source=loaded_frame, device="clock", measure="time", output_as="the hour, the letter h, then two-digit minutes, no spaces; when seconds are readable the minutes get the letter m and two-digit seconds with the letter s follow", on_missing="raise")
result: 10h41m33s
